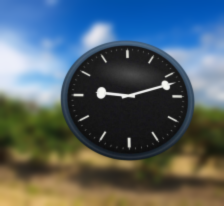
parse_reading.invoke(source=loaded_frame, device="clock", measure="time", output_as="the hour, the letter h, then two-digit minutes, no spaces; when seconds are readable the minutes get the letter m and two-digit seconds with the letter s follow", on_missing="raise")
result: 9h12
